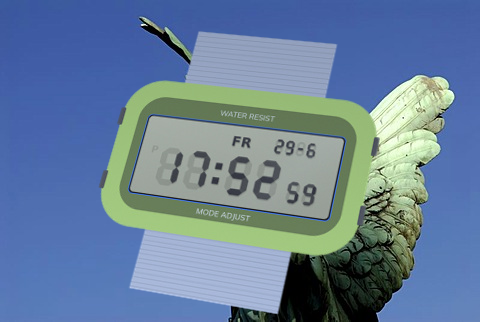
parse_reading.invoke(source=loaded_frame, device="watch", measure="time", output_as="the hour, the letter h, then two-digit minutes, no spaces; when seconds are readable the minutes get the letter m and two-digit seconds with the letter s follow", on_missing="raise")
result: 17h52m59s
